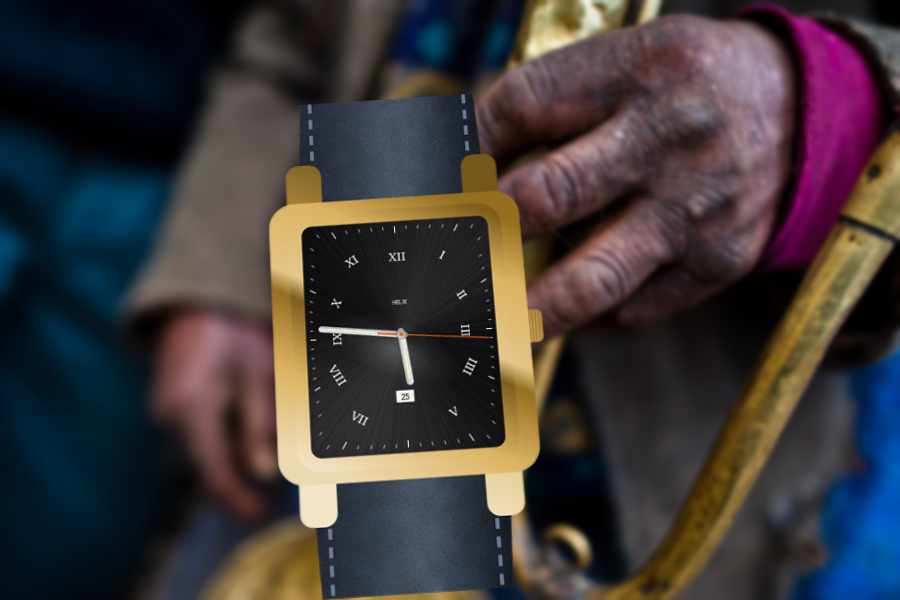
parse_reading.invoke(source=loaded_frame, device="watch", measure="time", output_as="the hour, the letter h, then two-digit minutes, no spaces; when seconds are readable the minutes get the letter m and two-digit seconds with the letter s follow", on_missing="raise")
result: 5h46m16s
